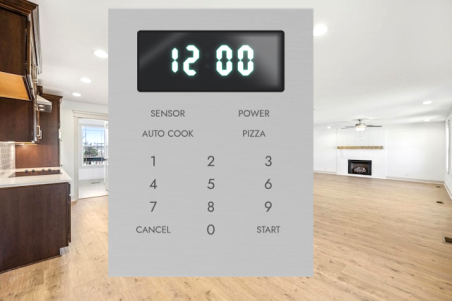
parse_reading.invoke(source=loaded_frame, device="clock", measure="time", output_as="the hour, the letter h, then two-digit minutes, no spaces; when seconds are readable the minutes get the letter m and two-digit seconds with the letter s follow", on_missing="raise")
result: 12h00
